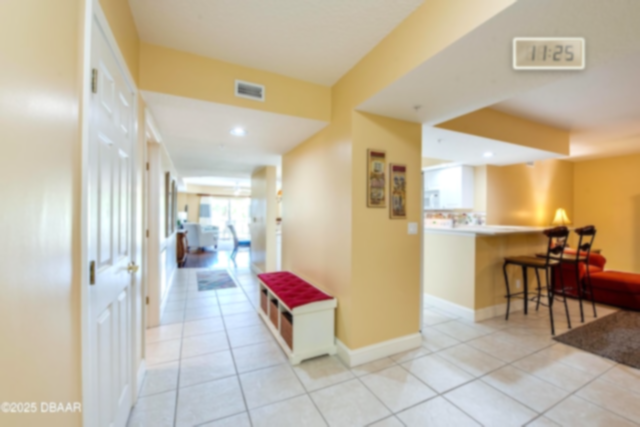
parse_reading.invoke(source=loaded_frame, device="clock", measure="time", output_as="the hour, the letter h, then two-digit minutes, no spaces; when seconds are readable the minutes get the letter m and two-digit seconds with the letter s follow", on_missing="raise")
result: 11h25
